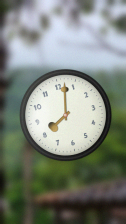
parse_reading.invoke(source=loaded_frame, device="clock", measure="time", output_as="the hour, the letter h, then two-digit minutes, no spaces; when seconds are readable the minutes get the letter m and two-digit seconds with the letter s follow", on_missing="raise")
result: 8h02
